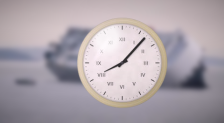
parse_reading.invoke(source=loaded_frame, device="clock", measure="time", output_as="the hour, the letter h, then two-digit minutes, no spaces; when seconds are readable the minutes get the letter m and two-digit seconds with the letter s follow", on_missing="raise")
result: 8h07
